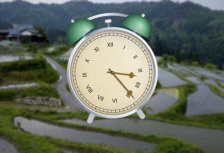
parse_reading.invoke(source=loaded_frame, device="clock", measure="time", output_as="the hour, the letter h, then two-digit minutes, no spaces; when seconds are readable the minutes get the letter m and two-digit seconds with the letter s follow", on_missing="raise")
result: 3h24
